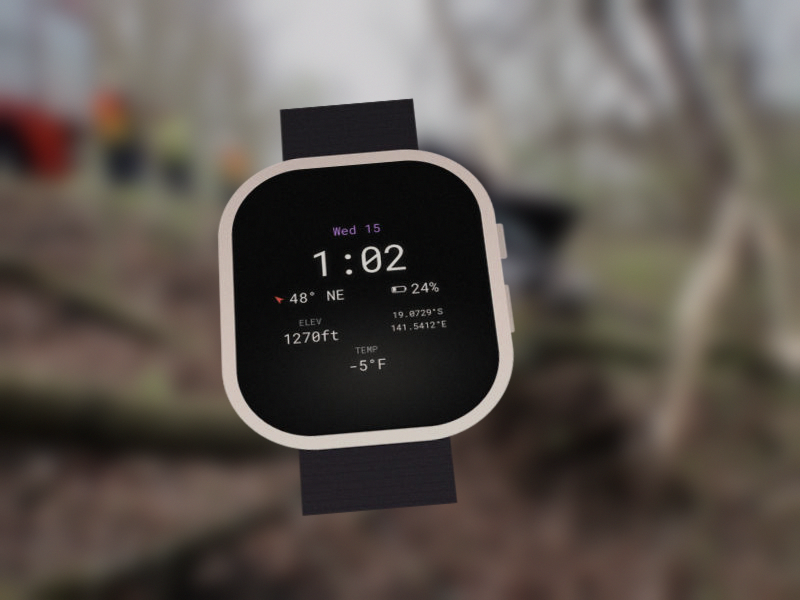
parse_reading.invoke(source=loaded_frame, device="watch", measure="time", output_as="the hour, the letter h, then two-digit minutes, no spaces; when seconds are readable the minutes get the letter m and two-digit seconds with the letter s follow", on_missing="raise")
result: 1h02
